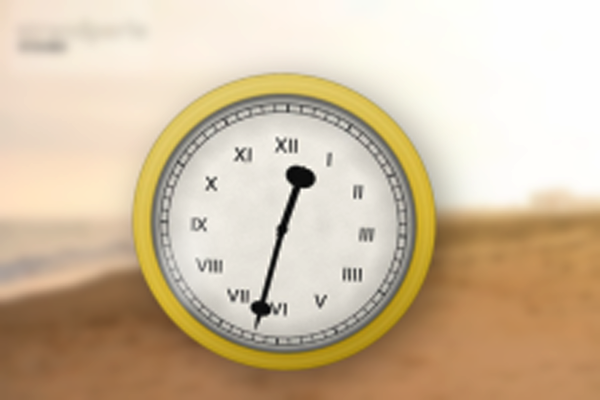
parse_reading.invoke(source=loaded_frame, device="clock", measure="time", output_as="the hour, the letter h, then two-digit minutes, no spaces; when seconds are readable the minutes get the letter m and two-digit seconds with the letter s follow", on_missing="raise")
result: 12h32
